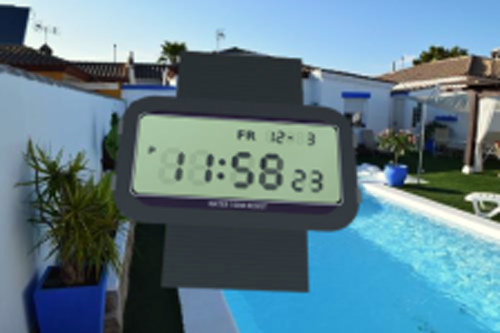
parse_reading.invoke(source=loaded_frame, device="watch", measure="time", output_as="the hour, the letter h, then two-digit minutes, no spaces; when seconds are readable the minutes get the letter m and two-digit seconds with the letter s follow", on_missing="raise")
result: 11h58m23s
